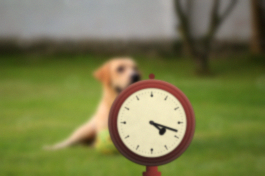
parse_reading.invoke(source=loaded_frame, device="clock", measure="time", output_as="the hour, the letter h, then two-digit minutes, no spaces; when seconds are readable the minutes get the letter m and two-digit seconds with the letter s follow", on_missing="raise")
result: 4h18
